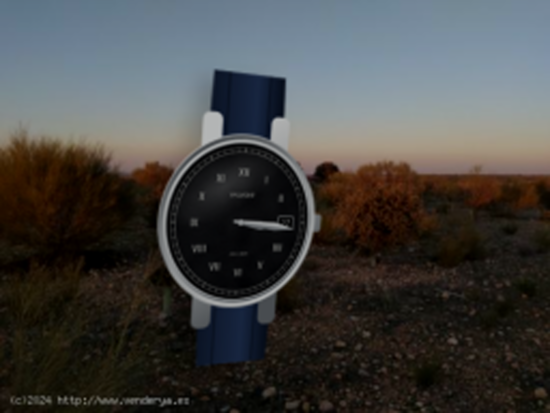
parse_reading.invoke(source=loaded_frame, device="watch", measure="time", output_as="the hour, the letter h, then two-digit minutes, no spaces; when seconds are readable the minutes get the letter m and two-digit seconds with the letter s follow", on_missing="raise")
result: 3h16
